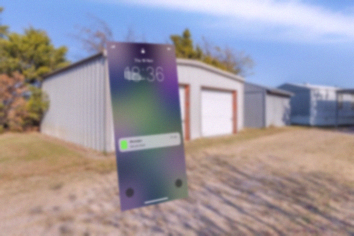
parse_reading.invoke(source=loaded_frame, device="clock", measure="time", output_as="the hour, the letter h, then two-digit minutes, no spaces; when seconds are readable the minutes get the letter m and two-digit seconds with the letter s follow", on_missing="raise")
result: 18h36
